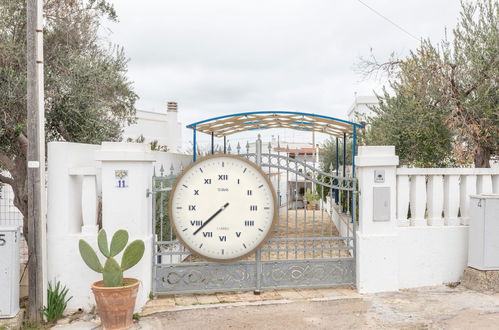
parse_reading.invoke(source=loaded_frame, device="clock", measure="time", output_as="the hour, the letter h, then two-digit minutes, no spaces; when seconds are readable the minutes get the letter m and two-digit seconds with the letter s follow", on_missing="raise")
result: 7h38
